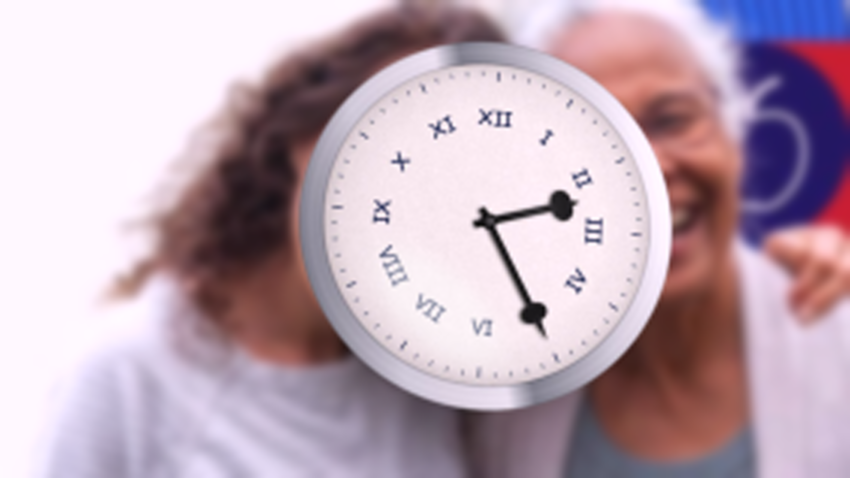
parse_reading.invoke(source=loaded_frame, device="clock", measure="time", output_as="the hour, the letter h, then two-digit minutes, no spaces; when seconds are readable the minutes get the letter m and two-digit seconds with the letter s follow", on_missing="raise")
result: 2h25
